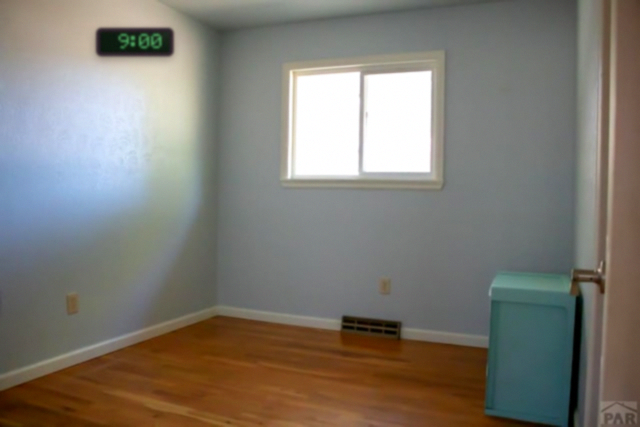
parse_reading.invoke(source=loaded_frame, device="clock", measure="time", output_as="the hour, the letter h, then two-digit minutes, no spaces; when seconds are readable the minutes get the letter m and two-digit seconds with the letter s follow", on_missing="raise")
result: 9h00
